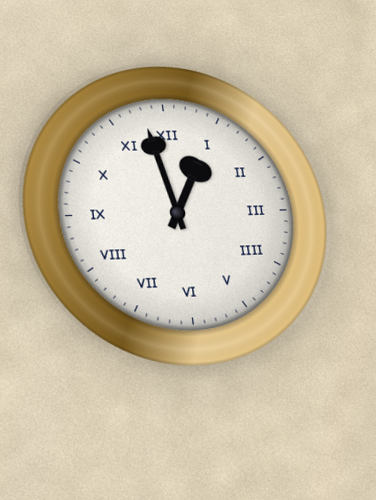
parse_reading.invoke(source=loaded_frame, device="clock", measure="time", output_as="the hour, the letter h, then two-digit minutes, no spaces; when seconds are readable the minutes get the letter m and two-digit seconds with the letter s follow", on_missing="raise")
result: 12h58
